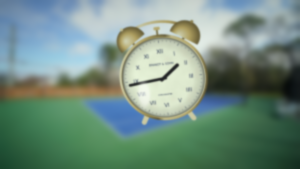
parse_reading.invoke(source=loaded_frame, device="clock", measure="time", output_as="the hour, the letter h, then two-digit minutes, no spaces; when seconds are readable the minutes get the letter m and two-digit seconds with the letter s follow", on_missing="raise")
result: 1h44
